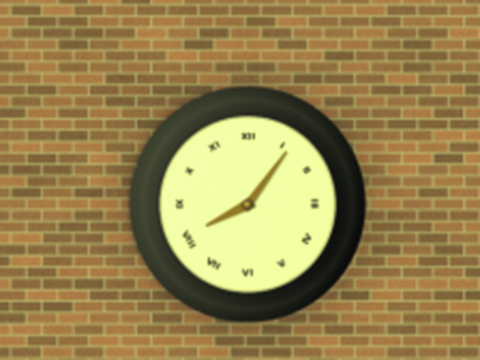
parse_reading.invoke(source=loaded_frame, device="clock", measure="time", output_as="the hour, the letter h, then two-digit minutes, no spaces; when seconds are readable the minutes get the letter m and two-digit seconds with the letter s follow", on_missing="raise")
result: 8h06
